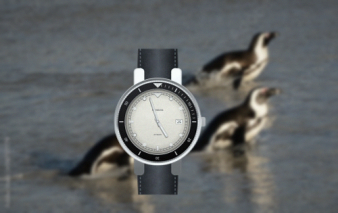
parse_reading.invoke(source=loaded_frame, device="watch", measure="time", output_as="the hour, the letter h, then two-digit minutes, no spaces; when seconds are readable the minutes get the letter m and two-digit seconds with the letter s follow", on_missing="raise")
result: 4h57
